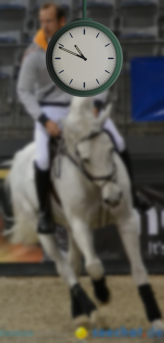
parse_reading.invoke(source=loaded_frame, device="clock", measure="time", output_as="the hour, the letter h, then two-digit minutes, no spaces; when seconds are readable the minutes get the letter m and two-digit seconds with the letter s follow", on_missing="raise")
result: 10h49
